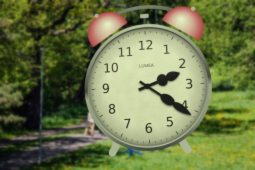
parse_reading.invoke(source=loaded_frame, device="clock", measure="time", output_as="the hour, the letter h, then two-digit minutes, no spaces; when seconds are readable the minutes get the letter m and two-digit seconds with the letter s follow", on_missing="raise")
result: 2h21
